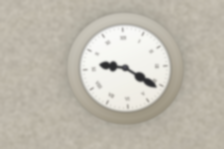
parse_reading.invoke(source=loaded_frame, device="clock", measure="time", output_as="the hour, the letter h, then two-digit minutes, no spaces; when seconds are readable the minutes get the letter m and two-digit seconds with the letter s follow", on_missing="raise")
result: 9h21
